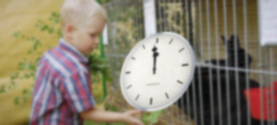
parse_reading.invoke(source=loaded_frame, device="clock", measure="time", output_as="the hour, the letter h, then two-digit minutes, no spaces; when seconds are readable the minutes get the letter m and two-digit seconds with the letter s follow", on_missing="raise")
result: 11h59
